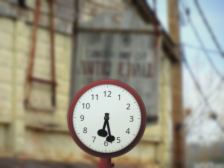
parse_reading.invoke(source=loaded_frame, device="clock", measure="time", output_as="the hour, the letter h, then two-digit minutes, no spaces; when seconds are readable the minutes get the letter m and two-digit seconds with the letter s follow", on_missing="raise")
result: 6h28
